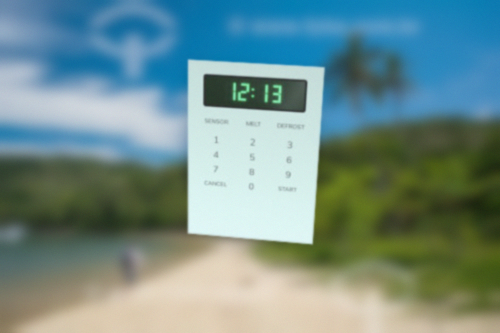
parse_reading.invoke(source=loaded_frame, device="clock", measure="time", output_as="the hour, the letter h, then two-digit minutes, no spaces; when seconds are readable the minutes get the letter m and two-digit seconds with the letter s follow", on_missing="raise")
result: 12h13
